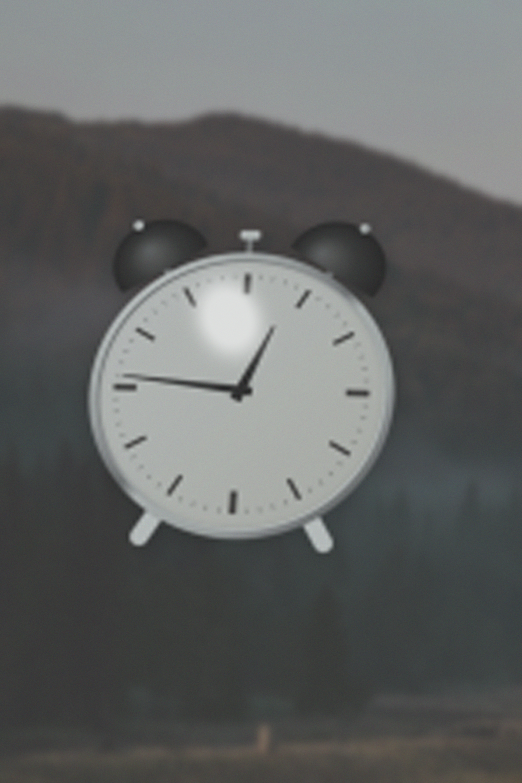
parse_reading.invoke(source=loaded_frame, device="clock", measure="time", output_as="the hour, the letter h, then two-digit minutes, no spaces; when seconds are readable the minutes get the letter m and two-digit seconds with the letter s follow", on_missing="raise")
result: 12h46
